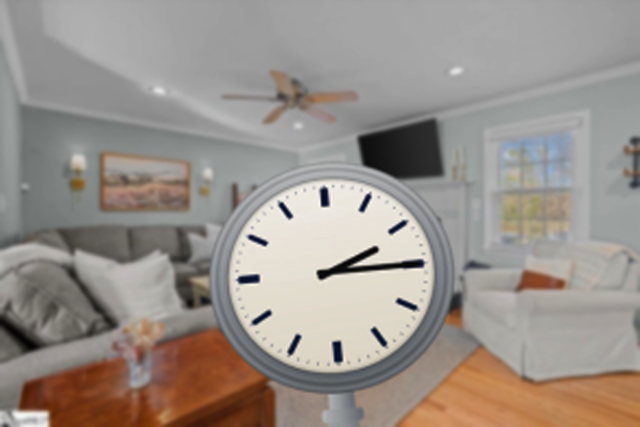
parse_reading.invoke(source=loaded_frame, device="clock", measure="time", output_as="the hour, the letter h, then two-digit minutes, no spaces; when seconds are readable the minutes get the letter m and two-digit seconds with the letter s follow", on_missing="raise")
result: 2h15
